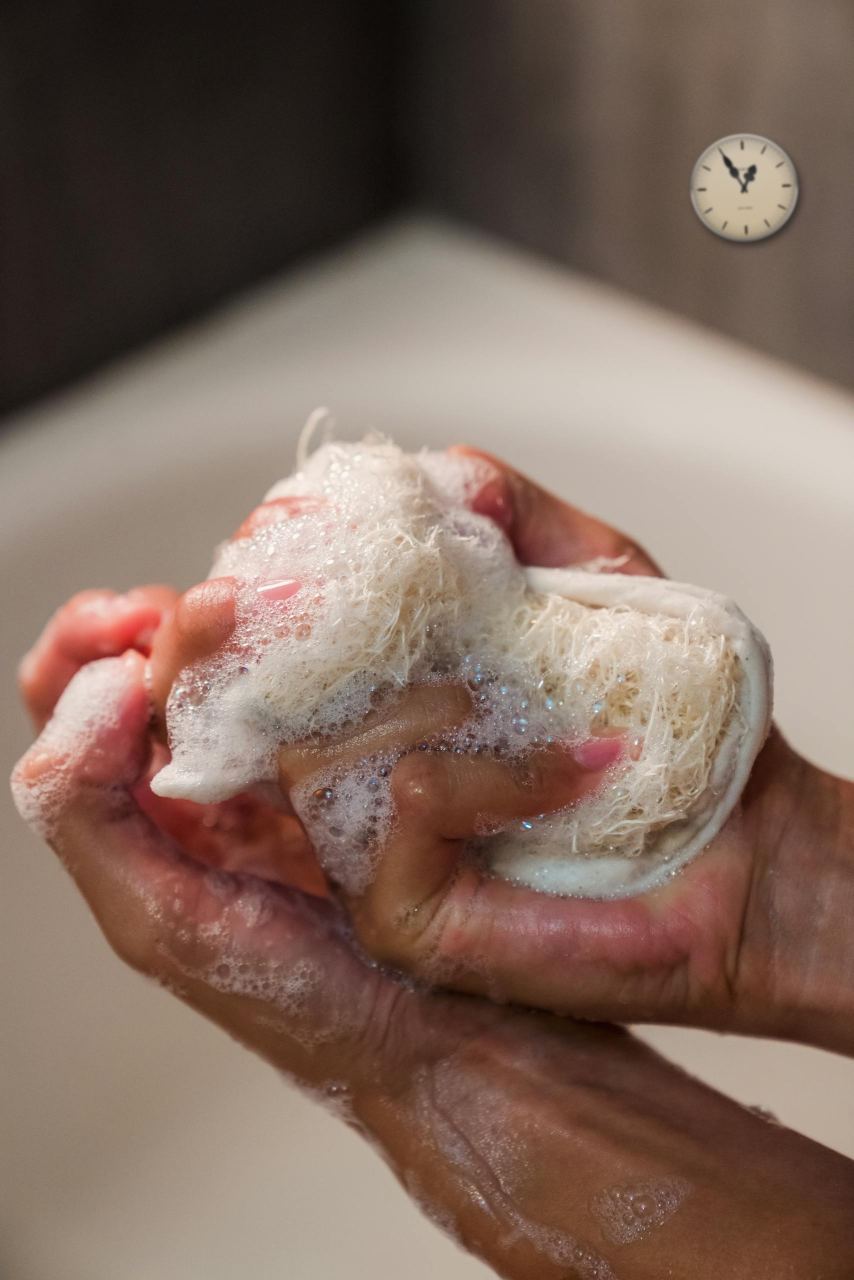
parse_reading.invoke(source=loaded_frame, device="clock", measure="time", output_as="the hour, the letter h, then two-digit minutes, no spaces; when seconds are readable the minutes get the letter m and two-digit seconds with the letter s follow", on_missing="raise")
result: 12h55
